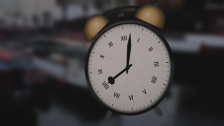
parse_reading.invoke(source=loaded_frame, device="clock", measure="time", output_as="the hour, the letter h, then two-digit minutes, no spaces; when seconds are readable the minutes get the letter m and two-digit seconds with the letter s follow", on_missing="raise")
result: 8h02
